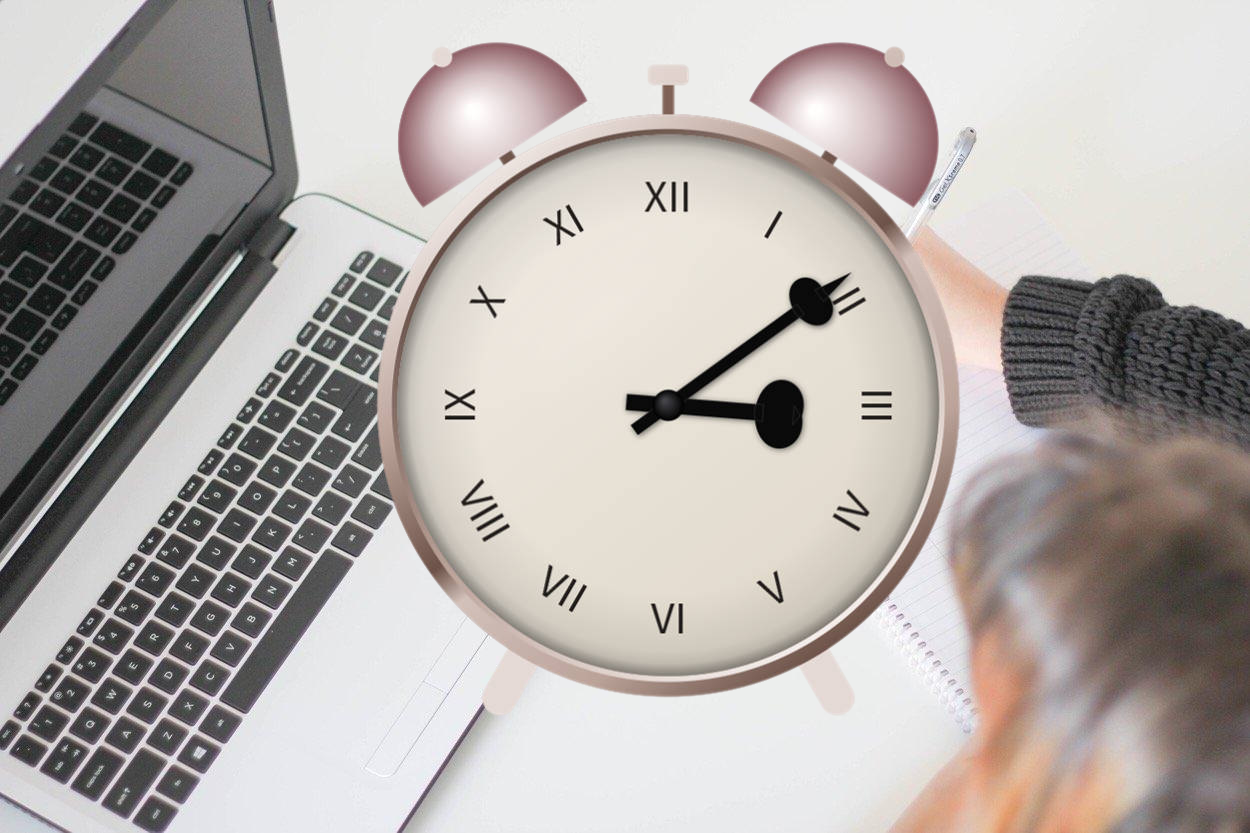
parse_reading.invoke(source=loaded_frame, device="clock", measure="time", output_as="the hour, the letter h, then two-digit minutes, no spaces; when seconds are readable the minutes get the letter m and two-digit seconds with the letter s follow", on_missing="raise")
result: 3h09
